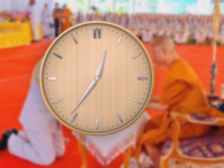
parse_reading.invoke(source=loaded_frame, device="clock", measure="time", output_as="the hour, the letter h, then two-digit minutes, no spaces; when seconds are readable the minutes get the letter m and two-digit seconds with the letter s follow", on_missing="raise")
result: 12h36
